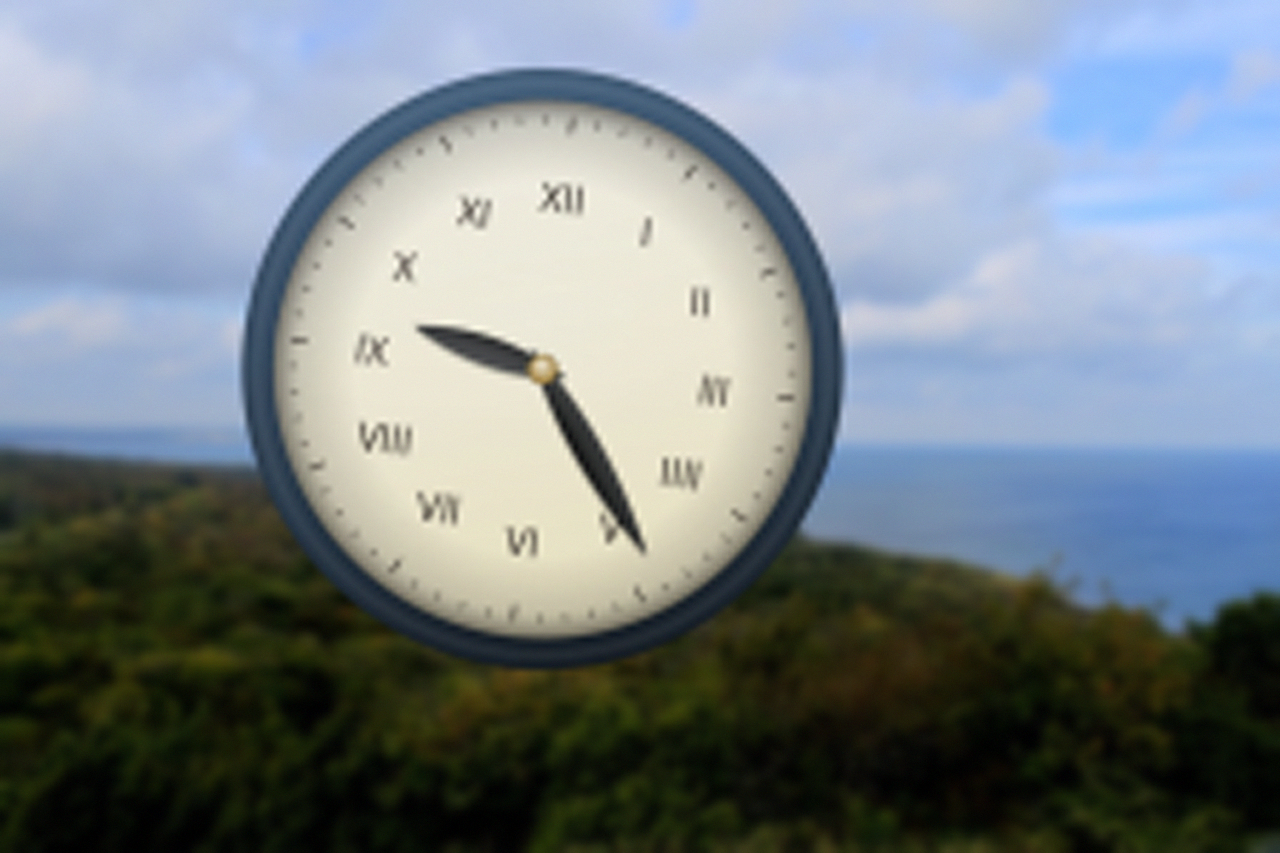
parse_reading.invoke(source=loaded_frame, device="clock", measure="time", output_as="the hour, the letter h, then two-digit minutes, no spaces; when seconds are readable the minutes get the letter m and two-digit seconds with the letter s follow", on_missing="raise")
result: 9h24
